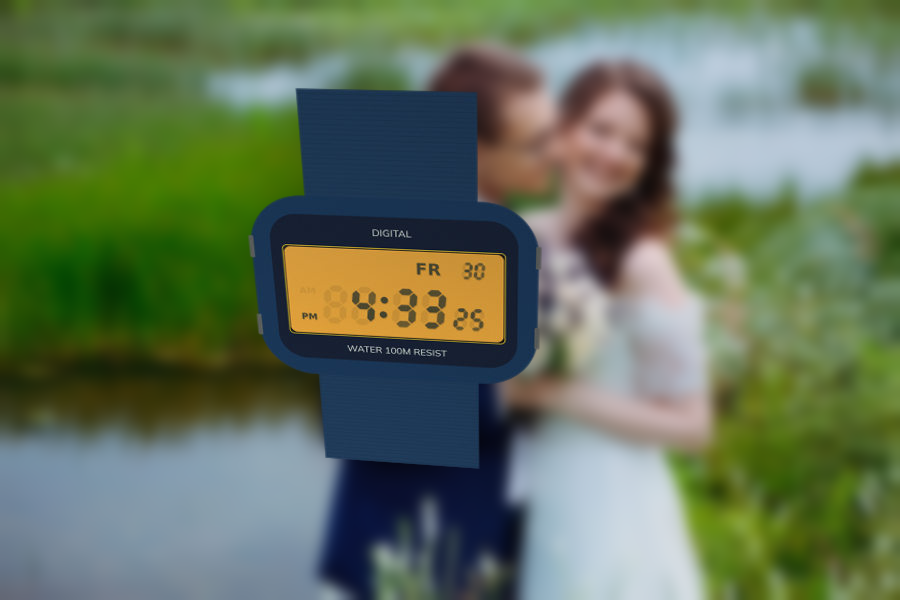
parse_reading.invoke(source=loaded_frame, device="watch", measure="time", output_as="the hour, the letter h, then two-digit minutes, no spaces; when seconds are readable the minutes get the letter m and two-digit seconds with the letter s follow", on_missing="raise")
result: 4h33m25s
